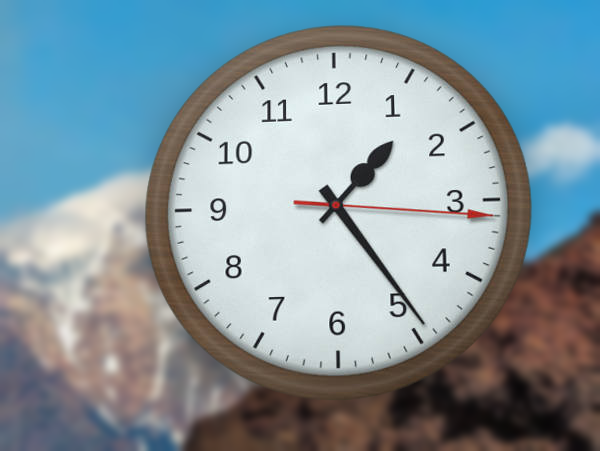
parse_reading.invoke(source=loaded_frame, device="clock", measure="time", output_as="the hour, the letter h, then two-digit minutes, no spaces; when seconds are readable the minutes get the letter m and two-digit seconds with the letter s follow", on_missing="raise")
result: 1h24m16s
